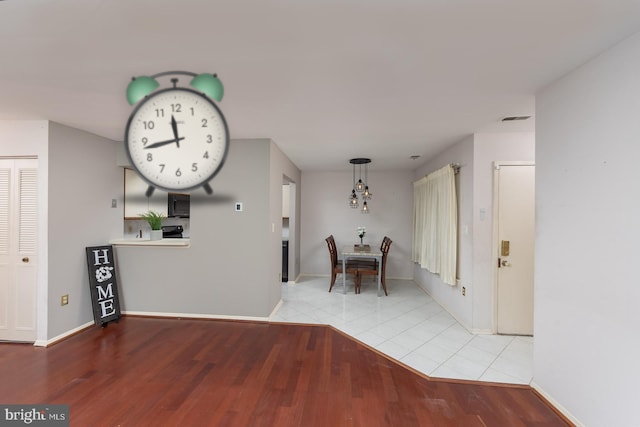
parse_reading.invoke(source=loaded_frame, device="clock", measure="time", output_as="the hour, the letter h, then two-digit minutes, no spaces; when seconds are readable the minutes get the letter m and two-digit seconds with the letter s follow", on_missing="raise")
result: 11h43
